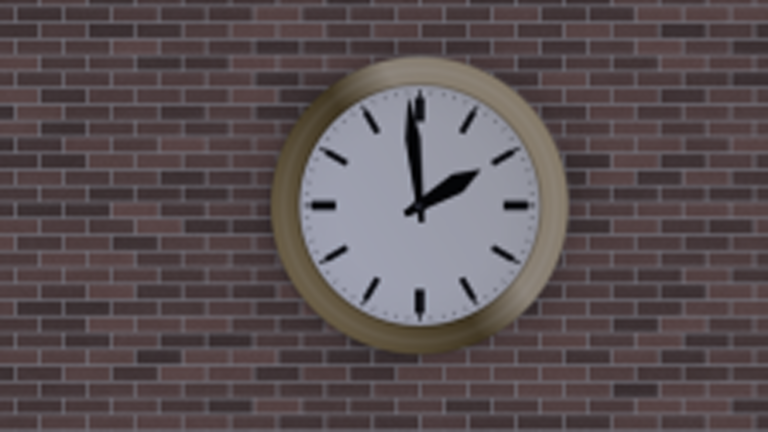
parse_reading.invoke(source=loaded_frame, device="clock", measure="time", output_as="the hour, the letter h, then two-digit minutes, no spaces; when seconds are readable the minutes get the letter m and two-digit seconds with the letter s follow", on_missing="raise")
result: 1h59
